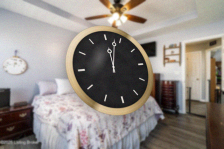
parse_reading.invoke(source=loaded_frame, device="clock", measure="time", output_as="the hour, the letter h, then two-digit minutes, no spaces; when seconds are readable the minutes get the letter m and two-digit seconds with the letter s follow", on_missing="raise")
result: 12h03
